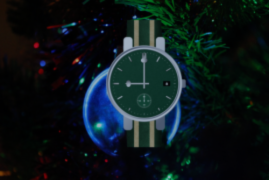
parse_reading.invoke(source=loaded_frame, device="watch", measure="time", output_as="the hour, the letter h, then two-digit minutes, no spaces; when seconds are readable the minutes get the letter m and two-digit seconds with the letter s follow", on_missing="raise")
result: 9h00
